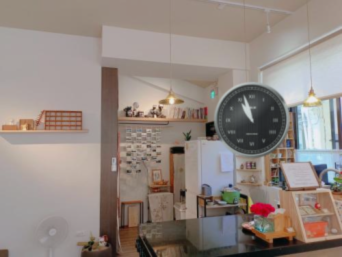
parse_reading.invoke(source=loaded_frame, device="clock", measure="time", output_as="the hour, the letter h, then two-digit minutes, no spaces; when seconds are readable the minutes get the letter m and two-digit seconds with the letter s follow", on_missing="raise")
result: 10h57
